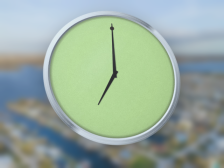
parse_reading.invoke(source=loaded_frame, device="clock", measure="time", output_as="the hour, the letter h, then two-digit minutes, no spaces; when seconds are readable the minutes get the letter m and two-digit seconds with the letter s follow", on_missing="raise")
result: 7h00
